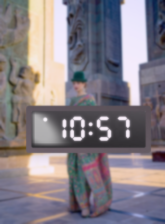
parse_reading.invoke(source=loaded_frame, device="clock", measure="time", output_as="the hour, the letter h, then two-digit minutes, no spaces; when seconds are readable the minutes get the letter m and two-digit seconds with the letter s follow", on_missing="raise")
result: 10h57
